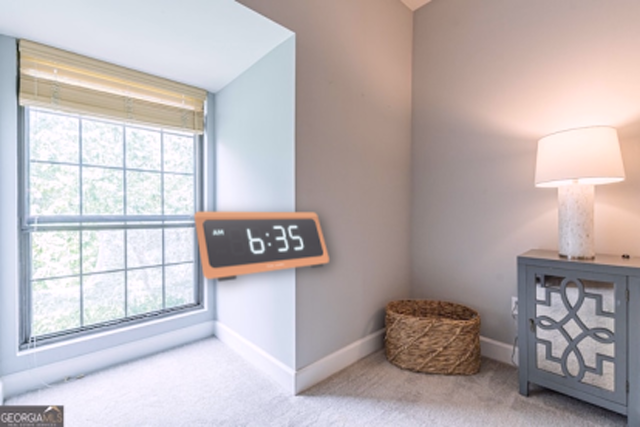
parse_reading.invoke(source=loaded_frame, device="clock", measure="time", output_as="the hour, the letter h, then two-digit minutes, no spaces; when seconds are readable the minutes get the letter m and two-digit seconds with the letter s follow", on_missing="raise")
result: 6h35
